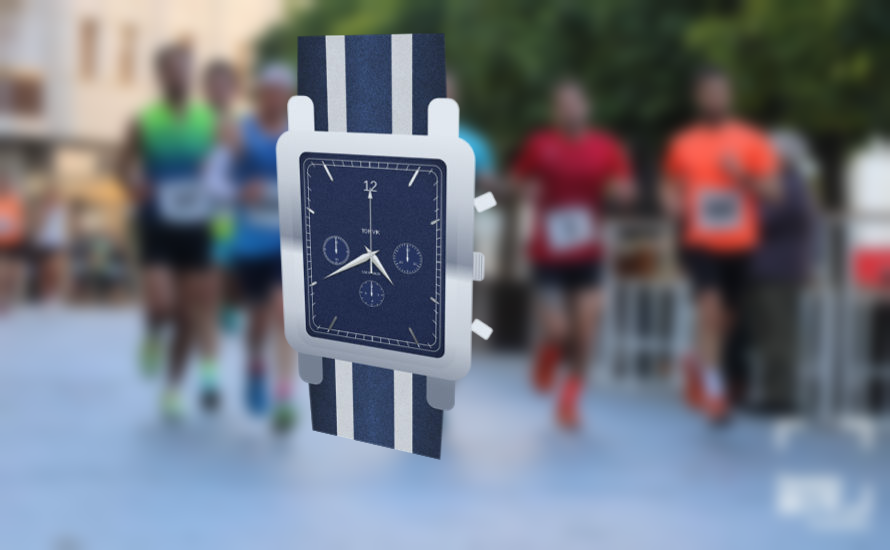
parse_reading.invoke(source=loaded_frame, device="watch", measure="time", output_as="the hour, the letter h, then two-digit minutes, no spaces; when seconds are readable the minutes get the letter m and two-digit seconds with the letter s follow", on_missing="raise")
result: 4h40
